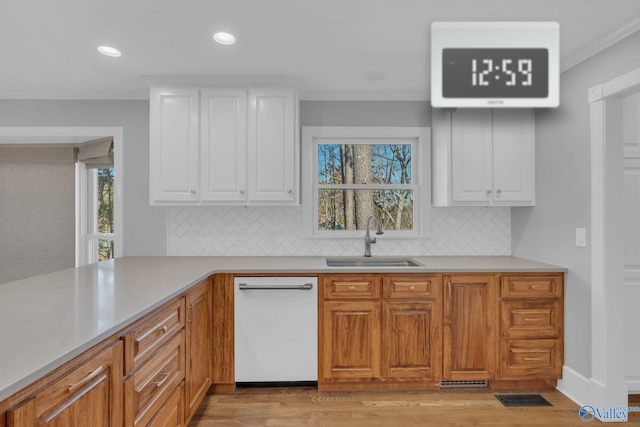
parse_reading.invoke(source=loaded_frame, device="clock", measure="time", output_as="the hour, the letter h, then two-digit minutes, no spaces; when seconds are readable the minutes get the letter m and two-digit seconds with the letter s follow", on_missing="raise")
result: 12h59
